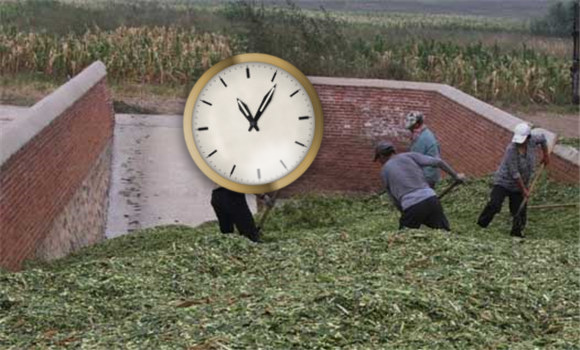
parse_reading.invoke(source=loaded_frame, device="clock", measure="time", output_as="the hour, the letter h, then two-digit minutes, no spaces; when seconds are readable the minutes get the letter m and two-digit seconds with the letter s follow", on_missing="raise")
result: 11h06
